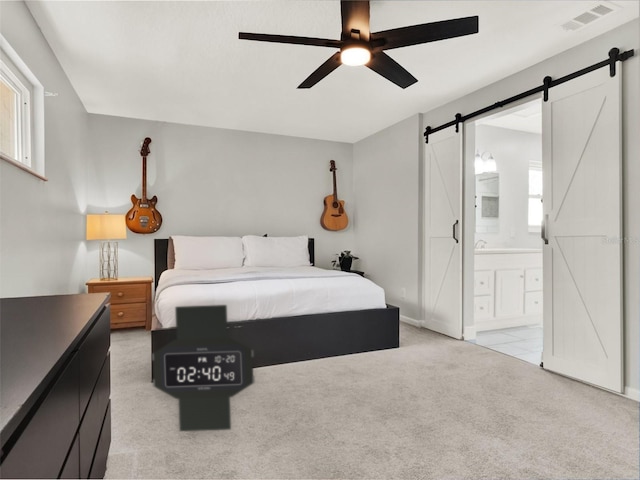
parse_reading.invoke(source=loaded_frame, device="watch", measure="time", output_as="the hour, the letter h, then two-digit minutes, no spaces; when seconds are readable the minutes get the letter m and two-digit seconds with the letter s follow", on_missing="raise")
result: 2h40
